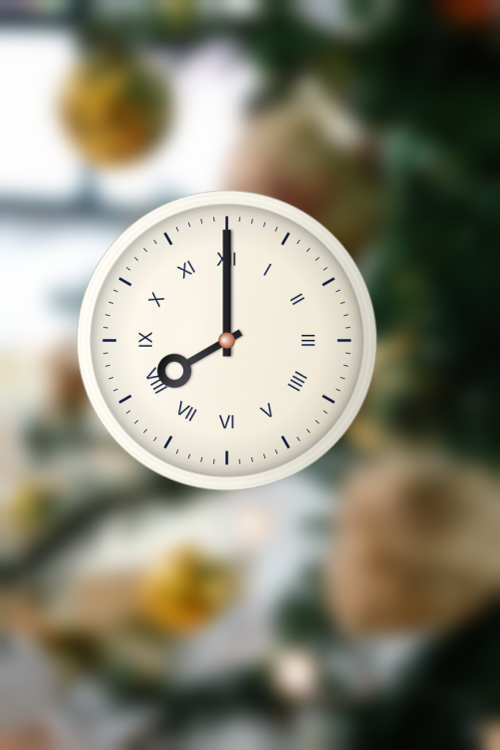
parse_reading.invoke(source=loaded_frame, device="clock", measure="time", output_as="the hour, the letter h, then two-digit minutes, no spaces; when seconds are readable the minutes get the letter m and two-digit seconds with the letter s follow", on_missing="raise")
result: 8h00
